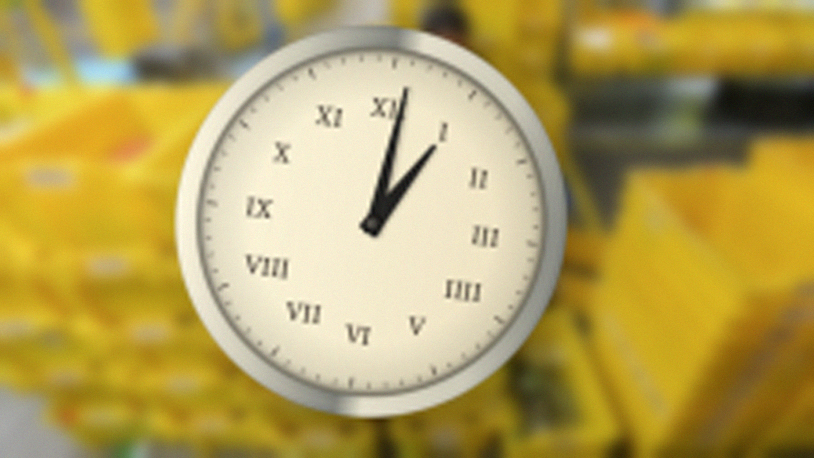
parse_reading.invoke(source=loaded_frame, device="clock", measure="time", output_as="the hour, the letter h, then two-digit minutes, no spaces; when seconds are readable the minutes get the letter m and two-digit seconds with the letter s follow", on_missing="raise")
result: 1h01
